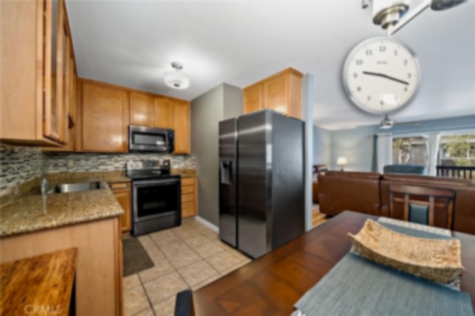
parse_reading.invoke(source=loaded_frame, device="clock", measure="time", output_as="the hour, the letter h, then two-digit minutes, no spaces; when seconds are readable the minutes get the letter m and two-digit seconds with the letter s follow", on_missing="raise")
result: 9h18
